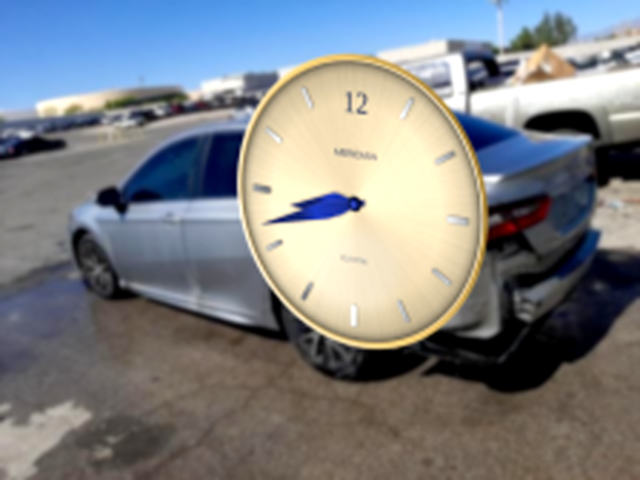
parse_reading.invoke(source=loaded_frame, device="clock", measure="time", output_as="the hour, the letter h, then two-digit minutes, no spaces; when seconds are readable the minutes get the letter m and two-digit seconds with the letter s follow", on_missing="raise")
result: 8h42
